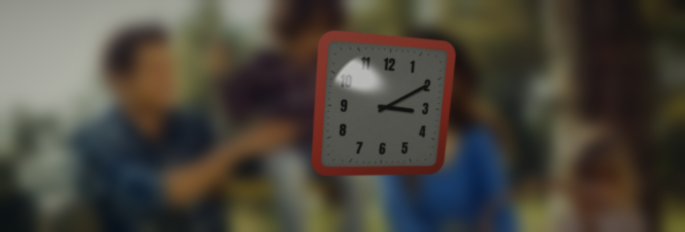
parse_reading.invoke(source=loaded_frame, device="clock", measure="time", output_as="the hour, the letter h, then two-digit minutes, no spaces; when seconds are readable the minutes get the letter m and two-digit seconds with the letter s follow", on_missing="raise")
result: 3h10
